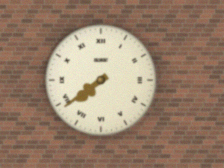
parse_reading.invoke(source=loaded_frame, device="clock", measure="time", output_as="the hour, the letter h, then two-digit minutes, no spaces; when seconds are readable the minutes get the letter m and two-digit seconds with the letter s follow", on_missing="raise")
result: 7h39
